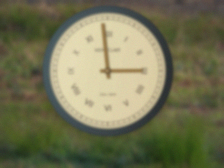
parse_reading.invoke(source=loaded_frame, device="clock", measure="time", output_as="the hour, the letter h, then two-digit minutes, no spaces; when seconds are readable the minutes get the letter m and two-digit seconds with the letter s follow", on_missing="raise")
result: 2h59
